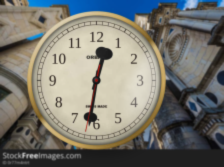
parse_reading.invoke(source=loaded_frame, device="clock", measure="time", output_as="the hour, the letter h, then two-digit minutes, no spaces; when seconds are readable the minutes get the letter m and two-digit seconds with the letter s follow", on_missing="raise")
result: 12h31m32s
